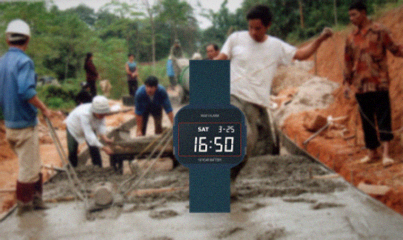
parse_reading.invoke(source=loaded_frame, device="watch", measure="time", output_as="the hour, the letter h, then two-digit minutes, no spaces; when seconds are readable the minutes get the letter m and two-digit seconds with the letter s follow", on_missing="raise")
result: 16h50
